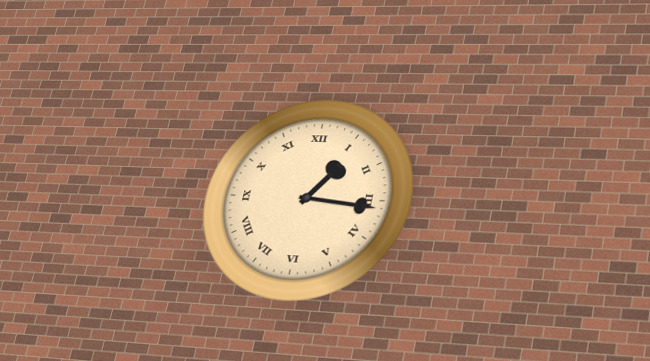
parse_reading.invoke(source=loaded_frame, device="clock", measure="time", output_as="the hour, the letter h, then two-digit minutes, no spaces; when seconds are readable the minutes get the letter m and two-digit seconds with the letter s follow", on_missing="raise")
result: 1h16
